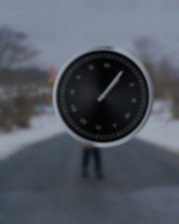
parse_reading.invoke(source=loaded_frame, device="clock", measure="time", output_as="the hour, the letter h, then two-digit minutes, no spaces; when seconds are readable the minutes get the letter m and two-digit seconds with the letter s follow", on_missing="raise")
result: 1h05
